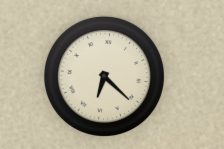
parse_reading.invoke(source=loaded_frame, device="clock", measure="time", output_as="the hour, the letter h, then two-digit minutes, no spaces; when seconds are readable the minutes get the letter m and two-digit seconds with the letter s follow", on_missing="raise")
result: 6h21
